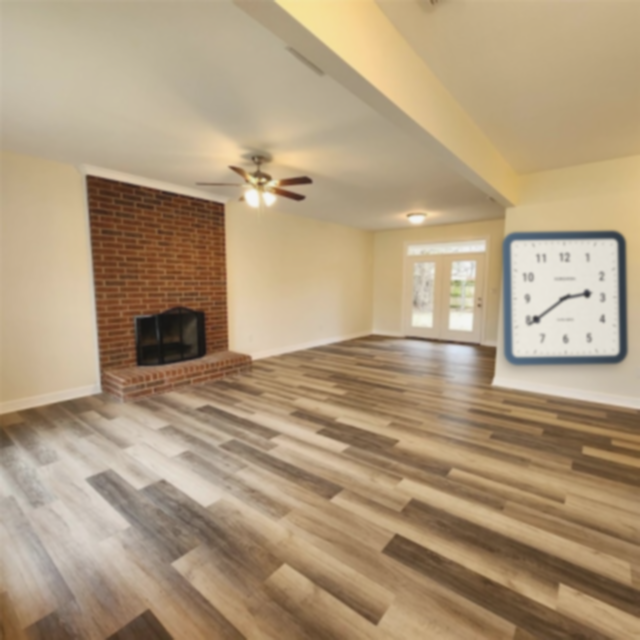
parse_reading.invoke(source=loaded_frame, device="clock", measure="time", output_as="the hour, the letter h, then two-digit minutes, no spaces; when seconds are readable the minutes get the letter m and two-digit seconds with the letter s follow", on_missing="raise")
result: 2h39
